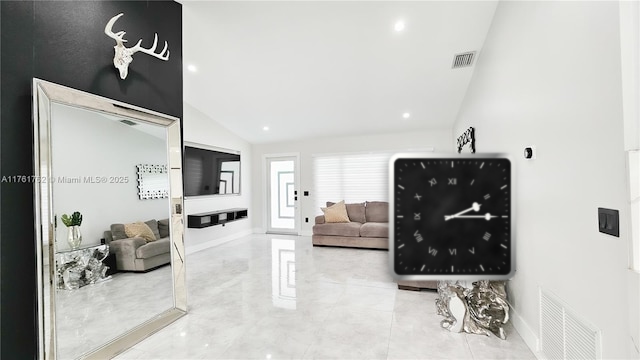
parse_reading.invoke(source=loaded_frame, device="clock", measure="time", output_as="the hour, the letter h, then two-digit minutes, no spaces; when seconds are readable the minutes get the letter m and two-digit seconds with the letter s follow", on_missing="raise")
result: 2h15
